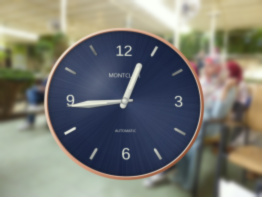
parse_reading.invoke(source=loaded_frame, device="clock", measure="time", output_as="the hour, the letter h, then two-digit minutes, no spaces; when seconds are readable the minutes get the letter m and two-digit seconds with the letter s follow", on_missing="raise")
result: 12h44
